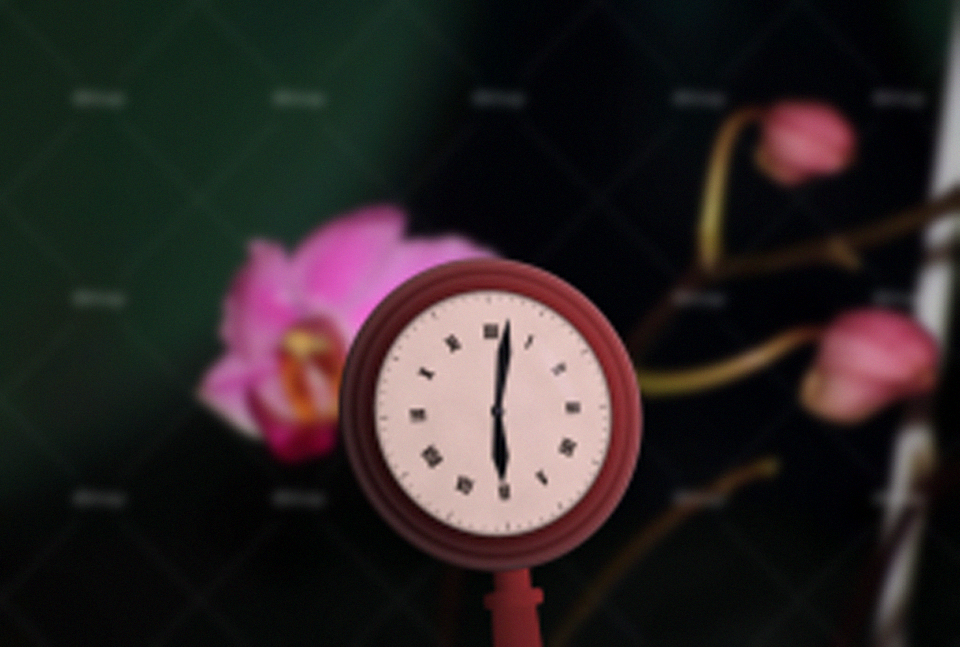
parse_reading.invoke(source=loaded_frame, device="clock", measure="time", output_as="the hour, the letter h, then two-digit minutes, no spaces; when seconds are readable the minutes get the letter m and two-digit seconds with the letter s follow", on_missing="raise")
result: 6h02
